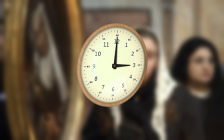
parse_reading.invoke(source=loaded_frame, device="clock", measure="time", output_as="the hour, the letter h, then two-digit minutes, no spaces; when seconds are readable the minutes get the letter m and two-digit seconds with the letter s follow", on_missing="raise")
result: 3h00
